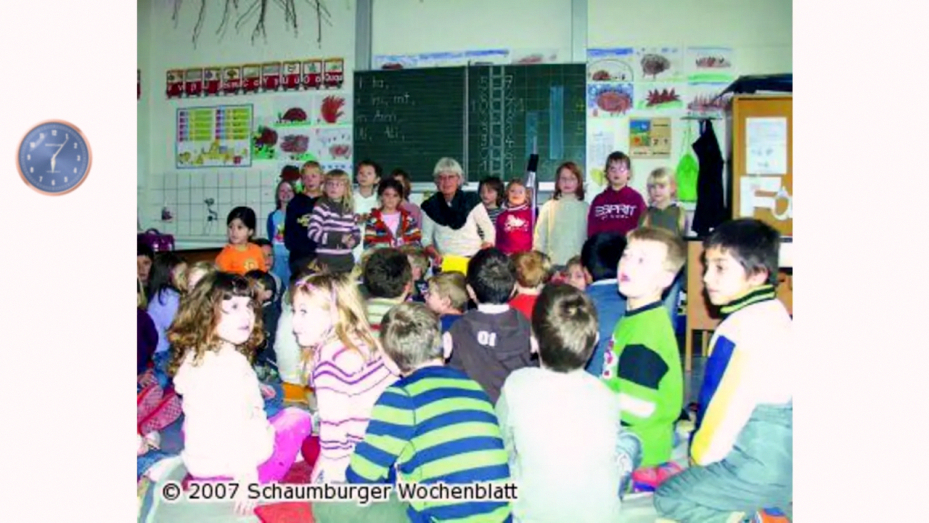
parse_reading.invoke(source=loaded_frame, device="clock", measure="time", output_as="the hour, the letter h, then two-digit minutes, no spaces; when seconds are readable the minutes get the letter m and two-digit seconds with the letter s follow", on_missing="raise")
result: 6h06
